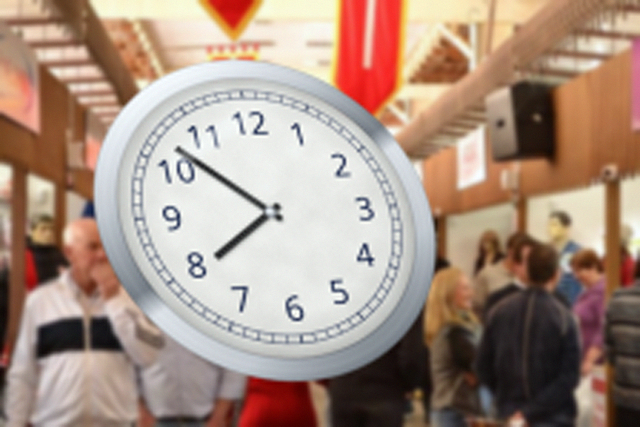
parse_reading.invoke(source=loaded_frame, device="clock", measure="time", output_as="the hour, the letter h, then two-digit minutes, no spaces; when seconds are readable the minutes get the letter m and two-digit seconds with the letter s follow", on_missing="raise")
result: 7h52
